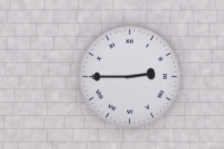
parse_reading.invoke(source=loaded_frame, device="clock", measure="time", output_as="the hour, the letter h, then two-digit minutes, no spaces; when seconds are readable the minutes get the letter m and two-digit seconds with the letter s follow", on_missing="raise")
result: 2h45
